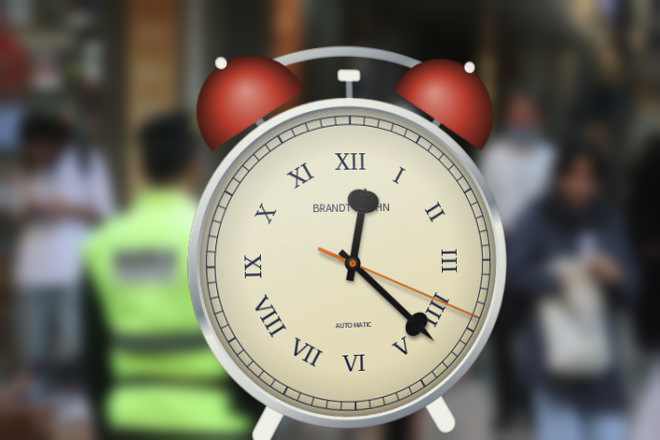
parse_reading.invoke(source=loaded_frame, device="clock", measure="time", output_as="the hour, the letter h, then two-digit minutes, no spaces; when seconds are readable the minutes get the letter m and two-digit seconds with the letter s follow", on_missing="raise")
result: 12h22m19s
